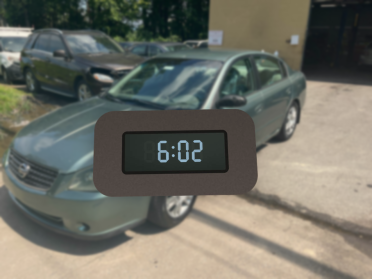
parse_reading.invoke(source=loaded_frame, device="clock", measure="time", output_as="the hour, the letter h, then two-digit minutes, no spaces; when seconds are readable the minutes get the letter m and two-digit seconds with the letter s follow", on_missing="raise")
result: 6h02
